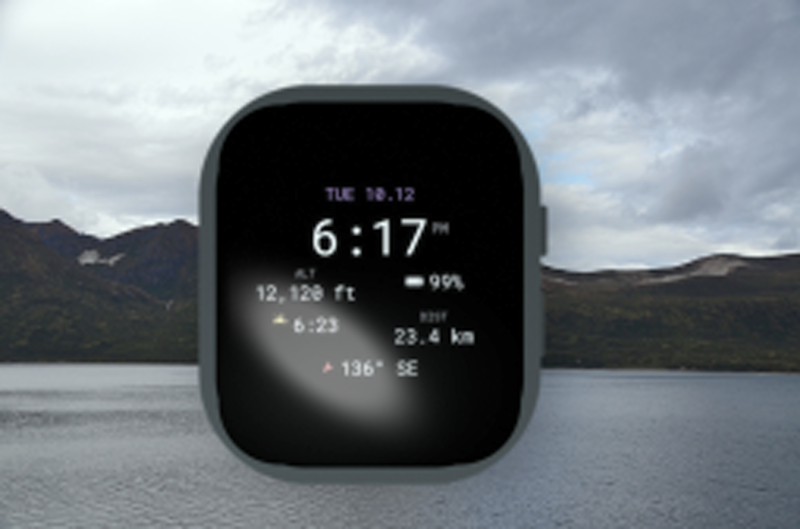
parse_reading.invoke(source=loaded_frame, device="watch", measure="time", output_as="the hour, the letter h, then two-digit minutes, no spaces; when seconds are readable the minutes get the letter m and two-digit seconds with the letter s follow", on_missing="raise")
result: 6h17
